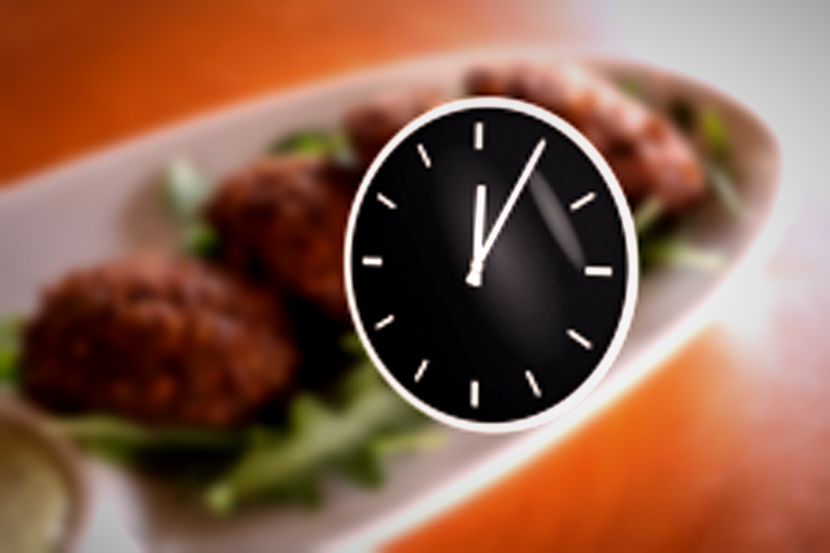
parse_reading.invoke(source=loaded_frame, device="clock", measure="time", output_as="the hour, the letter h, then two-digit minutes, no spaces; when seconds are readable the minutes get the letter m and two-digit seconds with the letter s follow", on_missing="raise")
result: 12h05
